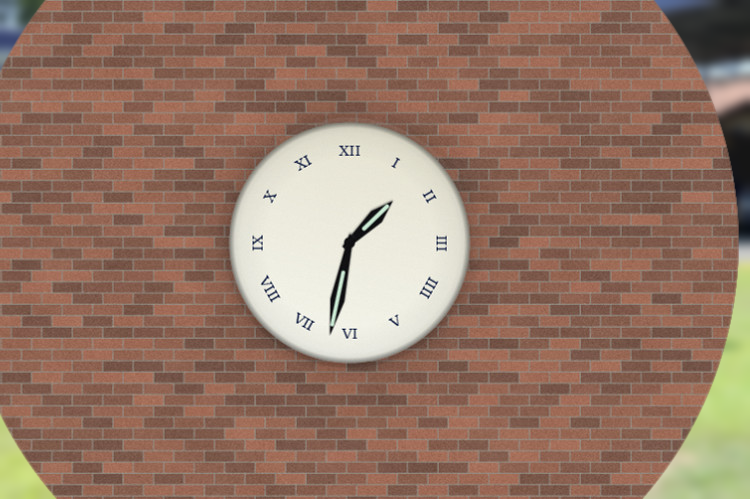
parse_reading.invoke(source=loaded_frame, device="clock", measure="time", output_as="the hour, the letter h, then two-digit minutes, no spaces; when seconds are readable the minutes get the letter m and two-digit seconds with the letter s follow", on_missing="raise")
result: 1h32
